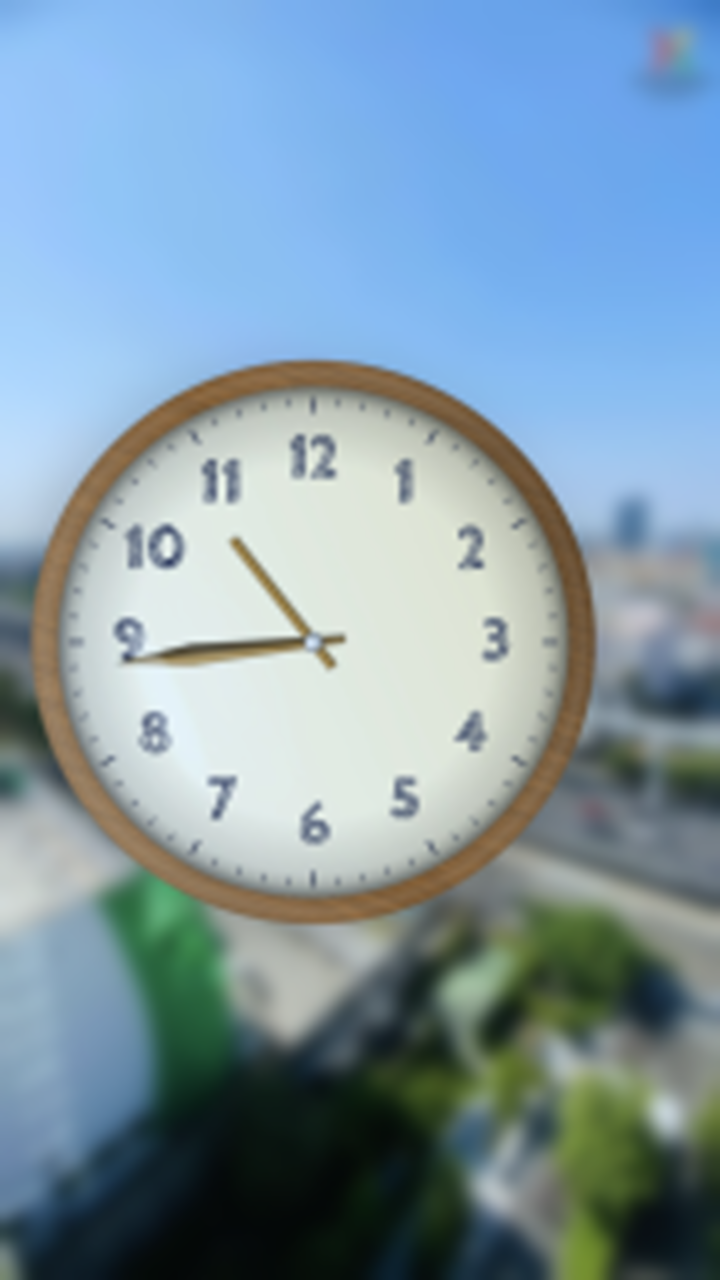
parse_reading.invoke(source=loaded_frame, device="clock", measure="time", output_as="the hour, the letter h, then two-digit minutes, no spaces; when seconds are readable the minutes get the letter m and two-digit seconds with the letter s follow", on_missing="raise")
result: 10h44
